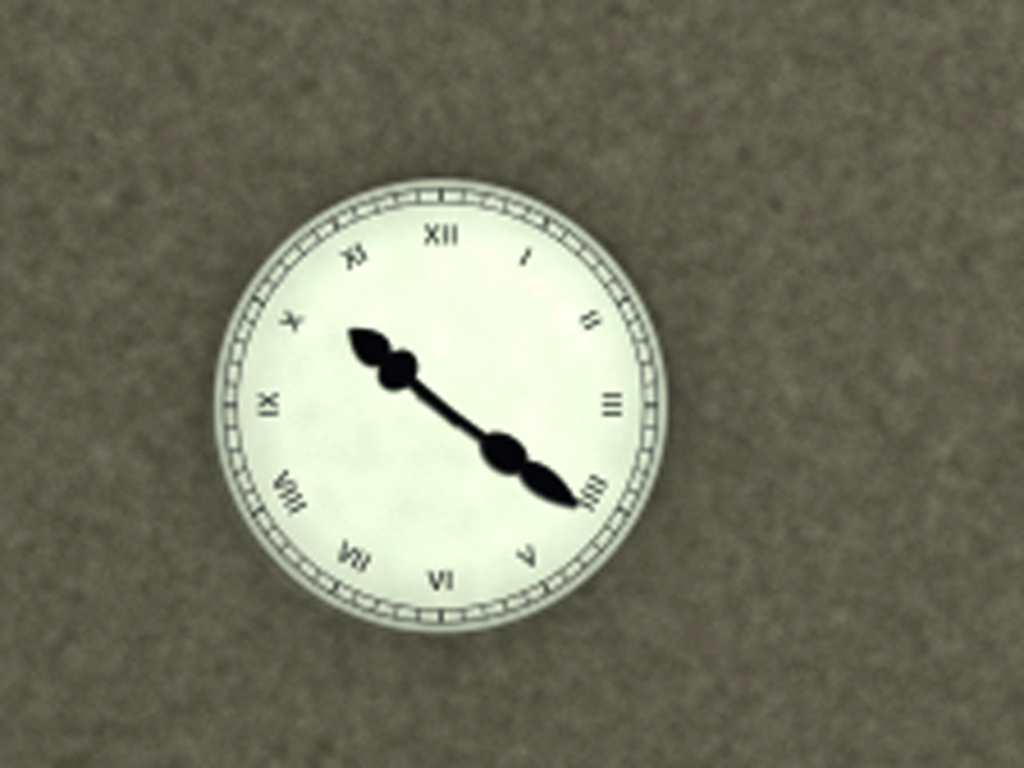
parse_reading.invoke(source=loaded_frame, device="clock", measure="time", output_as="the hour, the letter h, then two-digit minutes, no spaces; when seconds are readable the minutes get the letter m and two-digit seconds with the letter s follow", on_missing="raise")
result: 10h21
